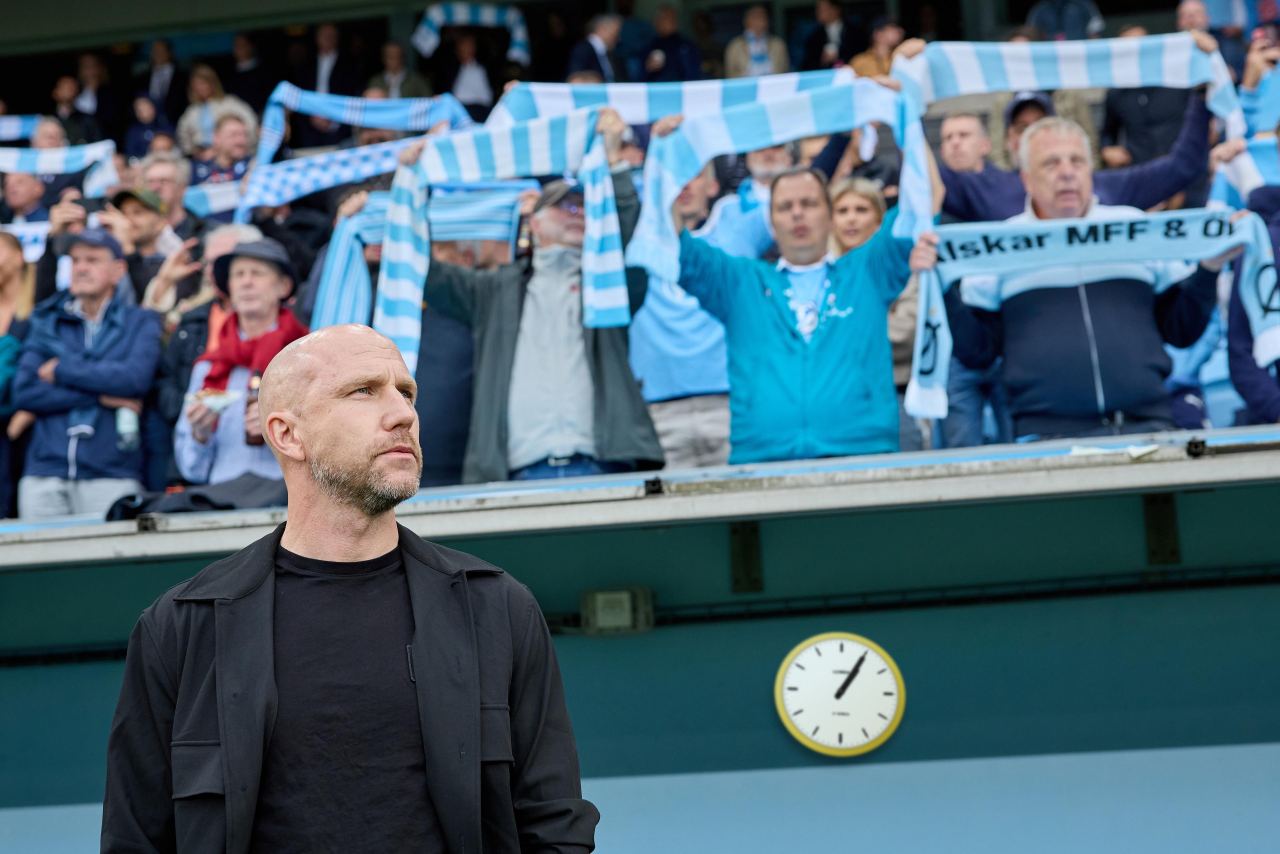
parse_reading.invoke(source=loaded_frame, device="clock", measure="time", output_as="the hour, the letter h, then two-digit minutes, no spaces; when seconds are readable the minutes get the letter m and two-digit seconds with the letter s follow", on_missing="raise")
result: 1h05
